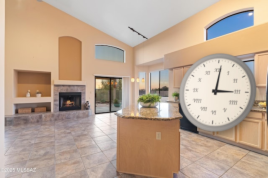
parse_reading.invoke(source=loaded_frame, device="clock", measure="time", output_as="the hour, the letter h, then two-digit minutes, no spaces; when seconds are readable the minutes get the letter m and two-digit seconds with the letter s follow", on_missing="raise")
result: 3h01
